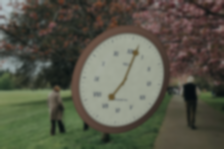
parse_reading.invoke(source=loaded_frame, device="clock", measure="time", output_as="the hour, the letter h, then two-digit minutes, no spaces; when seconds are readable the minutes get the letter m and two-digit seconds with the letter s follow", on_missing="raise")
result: 7h02
